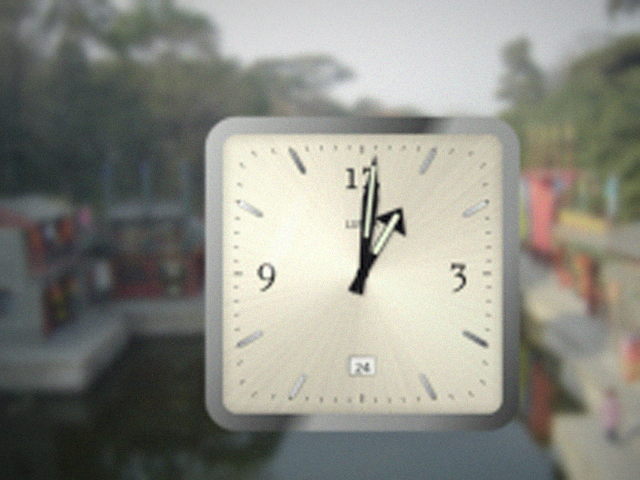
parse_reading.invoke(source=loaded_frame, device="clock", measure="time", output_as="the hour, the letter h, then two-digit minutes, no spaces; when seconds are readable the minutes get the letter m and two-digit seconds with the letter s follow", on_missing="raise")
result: 1h01
